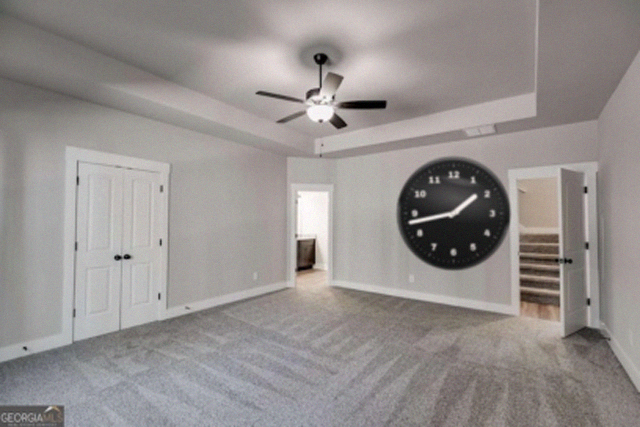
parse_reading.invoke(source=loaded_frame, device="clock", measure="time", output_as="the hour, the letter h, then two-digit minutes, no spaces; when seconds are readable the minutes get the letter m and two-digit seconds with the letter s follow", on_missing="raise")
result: 1h43
